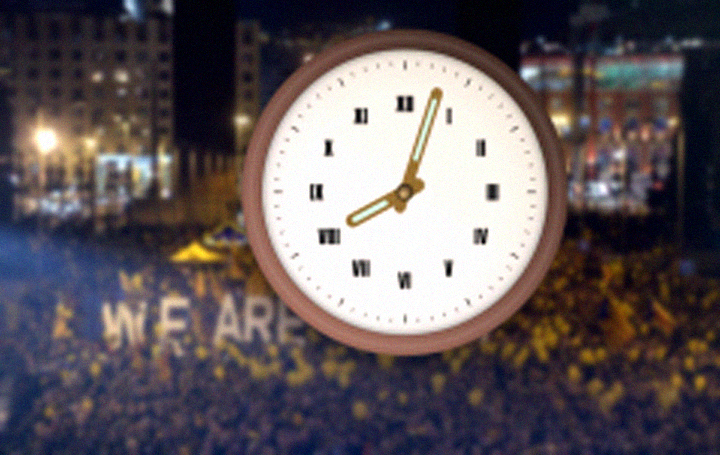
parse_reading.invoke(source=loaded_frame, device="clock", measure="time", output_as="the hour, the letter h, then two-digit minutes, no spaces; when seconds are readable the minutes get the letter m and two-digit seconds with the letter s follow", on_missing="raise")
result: 8h03
